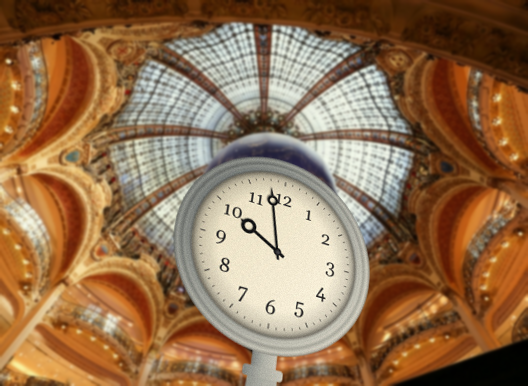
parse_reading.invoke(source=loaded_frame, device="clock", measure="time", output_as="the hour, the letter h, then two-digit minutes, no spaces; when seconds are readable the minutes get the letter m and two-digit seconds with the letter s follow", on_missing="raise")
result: 9h58
